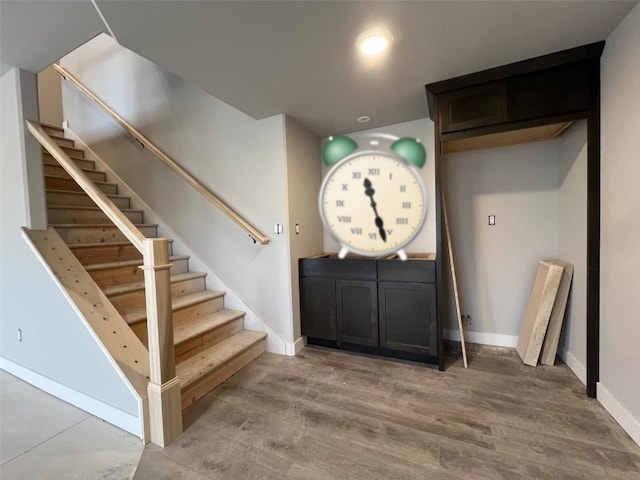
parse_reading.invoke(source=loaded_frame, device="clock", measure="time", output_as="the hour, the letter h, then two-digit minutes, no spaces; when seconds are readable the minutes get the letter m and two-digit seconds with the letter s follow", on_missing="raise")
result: 11h27
